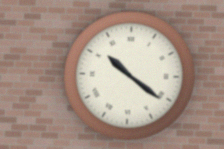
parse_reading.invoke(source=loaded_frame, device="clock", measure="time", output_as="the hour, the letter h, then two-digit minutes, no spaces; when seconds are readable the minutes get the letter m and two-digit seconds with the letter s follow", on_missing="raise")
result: 10h21
